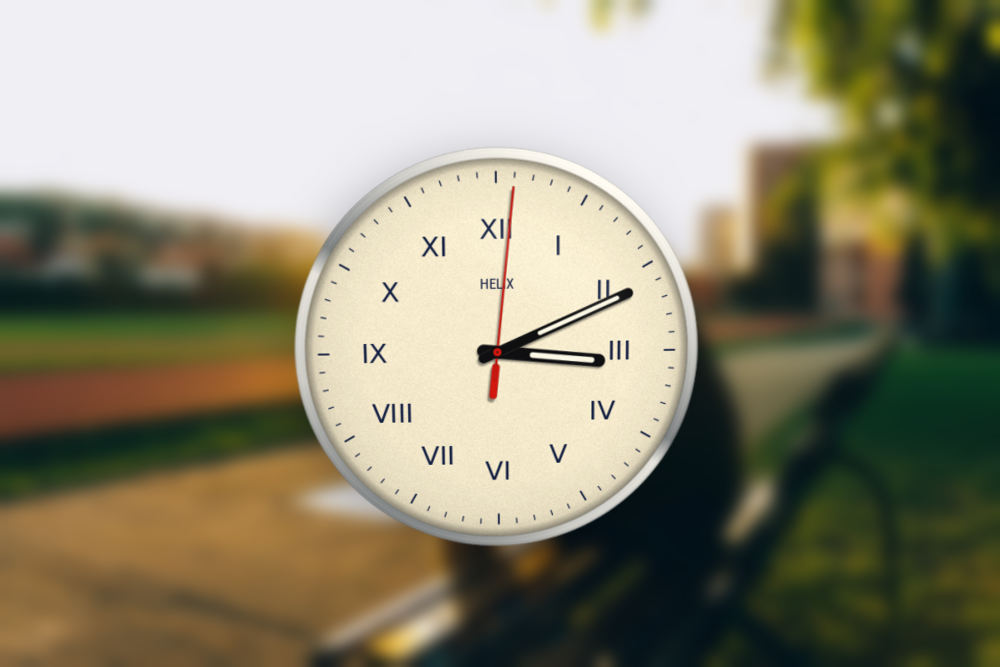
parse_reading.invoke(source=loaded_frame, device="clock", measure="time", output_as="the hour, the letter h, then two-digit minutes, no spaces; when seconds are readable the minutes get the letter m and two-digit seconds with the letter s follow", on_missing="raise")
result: 3h11m01s
